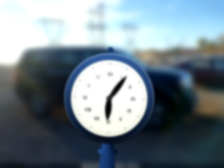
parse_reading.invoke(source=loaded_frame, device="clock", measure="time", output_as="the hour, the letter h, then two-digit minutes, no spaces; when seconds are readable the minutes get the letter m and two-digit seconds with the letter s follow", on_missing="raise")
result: 6h06
